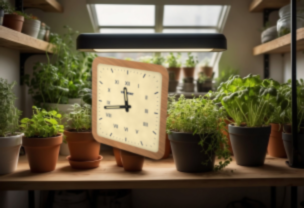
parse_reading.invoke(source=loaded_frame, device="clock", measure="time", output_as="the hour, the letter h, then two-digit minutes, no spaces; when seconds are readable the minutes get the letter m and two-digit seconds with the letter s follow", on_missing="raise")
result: 11h43
